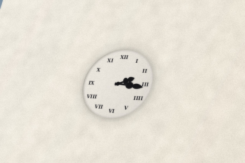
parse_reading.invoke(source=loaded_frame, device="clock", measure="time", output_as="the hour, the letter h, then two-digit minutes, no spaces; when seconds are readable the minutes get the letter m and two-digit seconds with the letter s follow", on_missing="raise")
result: 2h16
